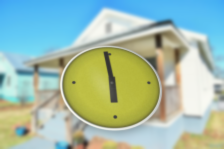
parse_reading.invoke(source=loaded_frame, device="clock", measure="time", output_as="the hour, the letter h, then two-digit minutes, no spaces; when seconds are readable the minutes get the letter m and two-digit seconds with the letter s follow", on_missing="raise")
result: 5h59
